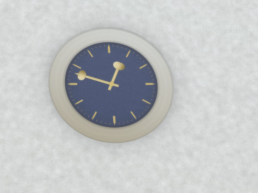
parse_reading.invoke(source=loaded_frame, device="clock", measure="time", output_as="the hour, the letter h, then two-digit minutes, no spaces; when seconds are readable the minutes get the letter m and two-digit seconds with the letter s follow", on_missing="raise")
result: 12h48
